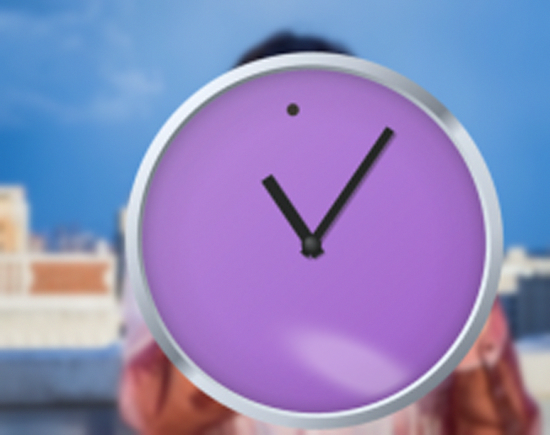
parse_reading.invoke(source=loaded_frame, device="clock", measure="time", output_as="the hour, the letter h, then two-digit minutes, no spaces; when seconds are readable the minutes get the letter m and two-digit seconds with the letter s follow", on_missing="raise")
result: 11h07
